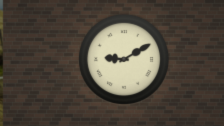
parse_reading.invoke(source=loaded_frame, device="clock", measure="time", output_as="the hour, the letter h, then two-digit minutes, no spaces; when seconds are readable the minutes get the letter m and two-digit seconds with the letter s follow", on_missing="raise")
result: 9h10
